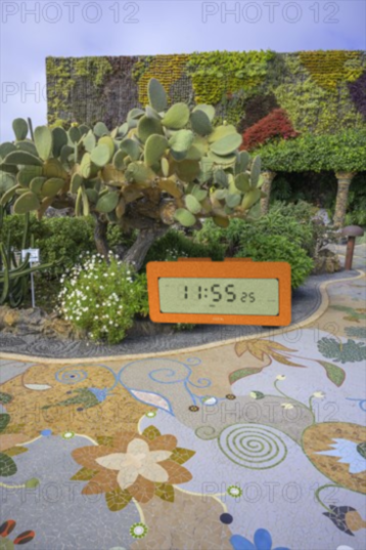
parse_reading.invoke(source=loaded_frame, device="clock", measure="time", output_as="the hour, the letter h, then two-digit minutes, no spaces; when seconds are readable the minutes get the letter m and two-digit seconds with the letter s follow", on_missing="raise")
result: 11h55m25s
